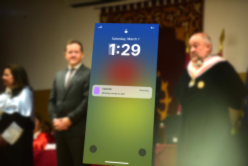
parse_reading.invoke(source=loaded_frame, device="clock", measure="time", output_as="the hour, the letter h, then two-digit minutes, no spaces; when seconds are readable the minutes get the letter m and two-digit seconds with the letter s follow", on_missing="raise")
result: 1h29
